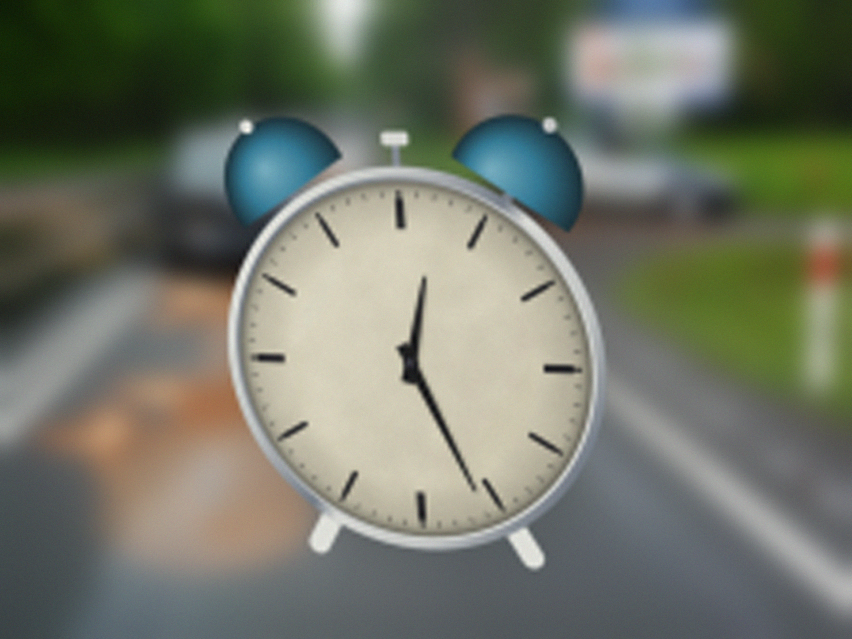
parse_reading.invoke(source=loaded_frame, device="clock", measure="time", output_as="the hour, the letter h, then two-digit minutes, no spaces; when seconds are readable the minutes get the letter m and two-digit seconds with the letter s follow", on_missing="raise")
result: 12h26
